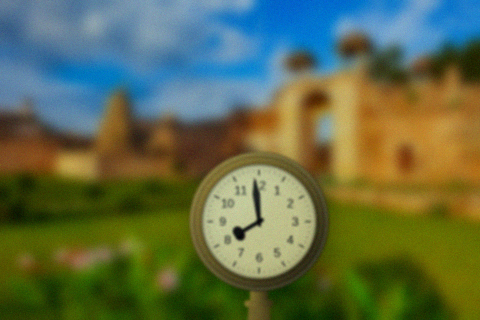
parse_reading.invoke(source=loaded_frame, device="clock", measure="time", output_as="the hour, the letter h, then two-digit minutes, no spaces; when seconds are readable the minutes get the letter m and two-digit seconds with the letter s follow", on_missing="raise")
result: 7h59
